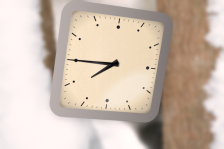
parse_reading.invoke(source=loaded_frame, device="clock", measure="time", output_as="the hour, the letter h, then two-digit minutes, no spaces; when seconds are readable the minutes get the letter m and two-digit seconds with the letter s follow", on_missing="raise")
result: 7h45
